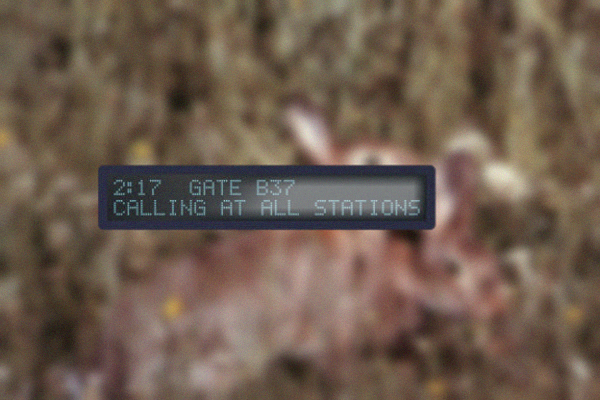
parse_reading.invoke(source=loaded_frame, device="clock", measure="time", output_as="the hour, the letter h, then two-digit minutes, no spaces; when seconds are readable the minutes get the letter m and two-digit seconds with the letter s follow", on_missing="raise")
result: 2h17
